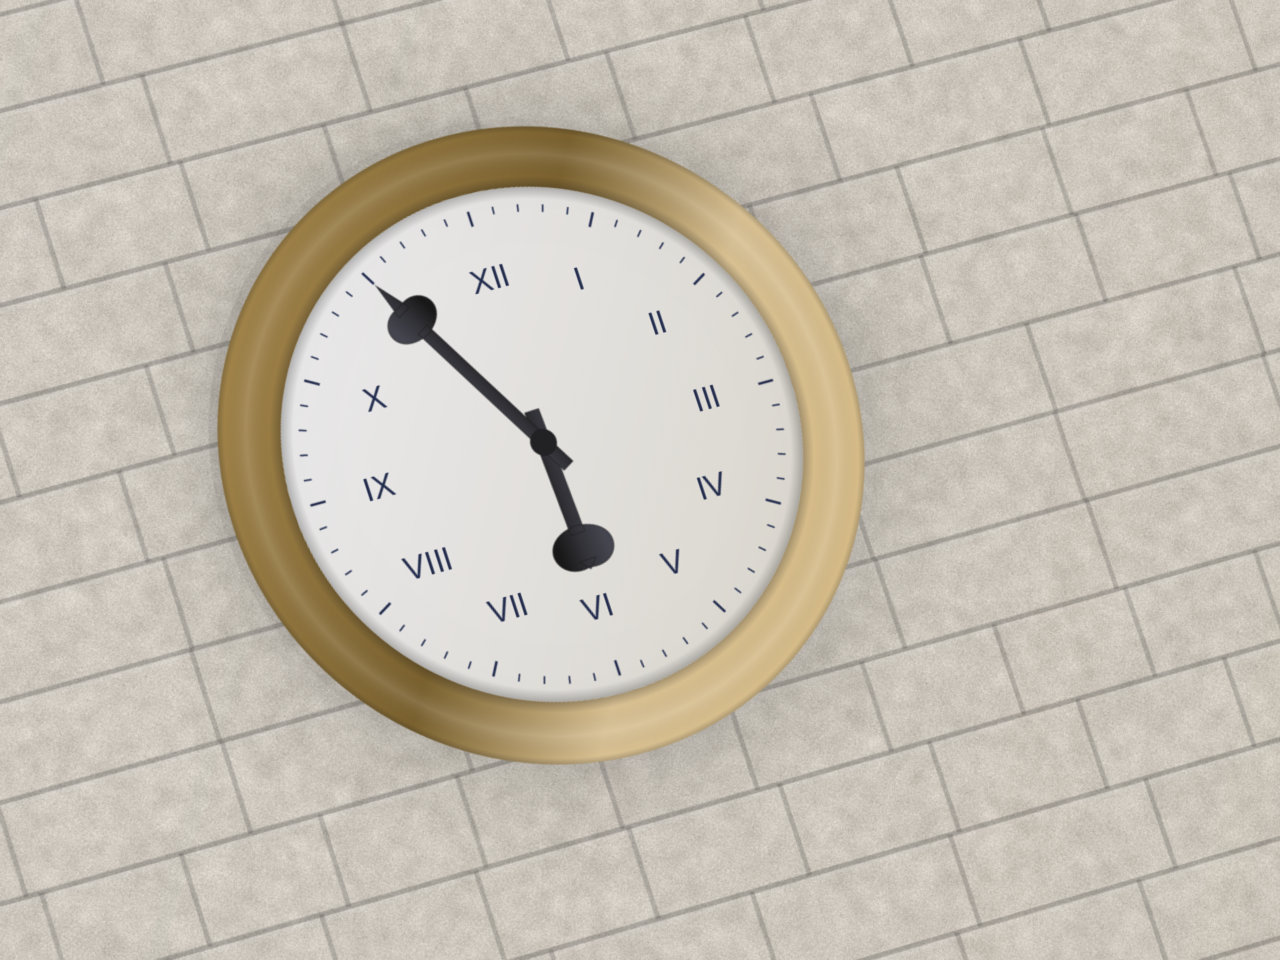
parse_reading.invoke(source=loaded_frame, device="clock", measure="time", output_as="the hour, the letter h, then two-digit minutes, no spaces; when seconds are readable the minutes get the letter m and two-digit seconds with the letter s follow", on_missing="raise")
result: 5h55
